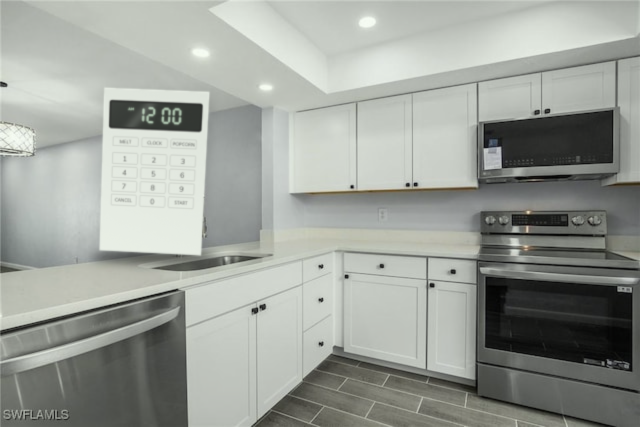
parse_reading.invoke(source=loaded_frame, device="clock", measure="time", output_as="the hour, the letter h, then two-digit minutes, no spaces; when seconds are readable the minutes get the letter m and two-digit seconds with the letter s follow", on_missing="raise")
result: 12h00
